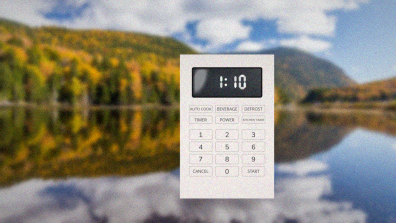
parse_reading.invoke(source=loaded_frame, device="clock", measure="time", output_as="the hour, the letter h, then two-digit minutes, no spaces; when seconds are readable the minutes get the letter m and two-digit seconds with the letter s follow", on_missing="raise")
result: 1h10
